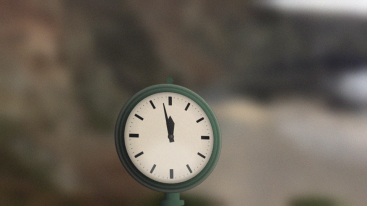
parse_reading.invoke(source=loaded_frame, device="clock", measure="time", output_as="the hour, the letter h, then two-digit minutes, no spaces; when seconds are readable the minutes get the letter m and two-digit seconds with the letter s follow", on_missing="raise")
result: 11h58
